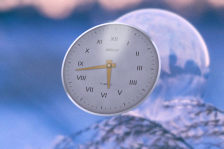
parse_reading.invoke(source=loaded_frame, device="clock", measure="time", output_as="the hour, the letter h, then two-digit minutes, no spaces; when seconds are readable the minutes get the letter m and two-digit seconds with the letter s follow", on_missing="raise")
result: 5h43
